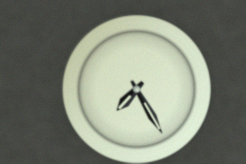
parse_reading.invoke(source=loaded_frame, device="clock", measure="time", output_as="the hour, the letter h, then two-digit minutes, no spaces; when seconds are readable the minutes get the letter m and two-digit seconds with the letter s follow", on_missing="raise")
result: 7h25
